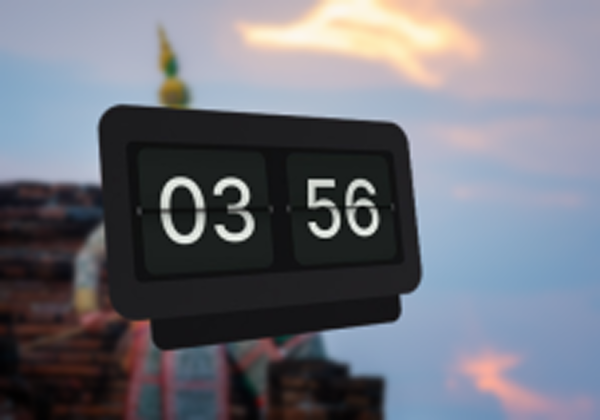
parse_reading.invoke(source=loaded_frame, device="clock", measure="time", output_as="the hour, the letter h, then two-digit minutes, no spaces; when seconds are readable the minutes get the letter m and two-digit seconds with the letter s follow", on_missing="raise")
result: 3h56
